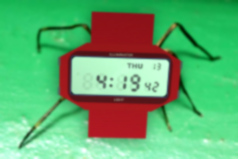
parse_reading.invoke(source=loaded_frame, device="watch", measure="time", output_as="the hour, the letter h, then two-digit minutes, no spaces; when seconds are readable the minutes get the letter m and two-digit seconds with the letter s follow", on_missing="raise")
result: 4h19m42s
